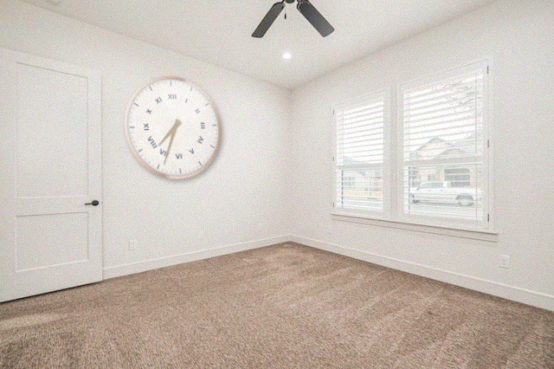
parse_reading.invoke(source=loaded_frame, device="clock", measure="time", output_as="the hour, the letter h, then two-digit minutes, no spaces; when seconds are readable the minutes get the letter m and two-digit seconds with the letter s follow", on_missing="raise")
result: 7h34
